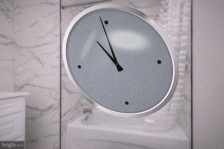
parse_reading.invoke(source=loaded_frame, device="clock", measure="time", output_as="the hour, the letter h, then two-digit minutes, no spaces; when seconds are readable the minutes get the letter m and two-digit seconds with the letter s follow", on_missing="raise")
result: 10h59
